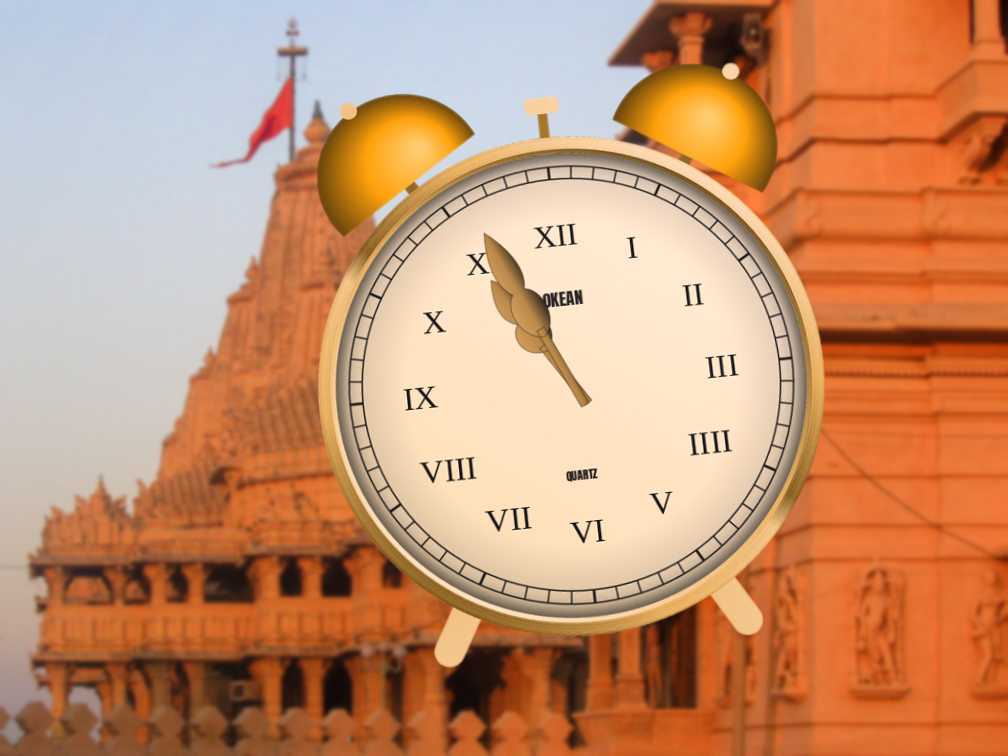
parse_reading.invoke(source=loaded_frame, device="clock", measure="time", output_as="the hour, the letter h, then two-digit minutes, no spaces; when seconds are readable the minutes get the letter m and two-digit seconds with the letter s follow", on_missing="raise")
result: 10h56
